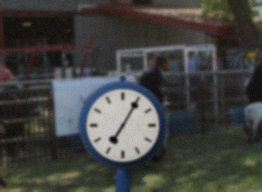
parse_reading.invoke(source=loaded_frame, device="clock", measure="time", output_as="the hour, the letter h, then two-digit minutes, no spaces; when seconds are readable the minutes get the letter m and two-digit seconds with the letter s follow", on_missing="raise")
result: 7h05
